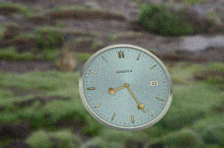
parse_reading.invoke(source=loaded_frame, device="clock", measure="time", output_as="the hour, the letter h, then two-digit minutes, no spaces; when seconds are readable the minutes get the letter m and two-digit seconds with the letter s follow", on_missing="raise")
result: 8h26
